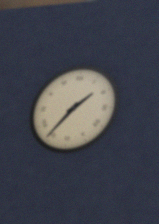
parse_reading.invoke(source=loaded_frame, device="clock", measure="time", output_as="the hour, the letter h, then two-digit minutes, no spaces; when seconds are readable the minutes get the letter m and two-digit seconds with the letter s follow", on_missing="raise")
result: 1h36
